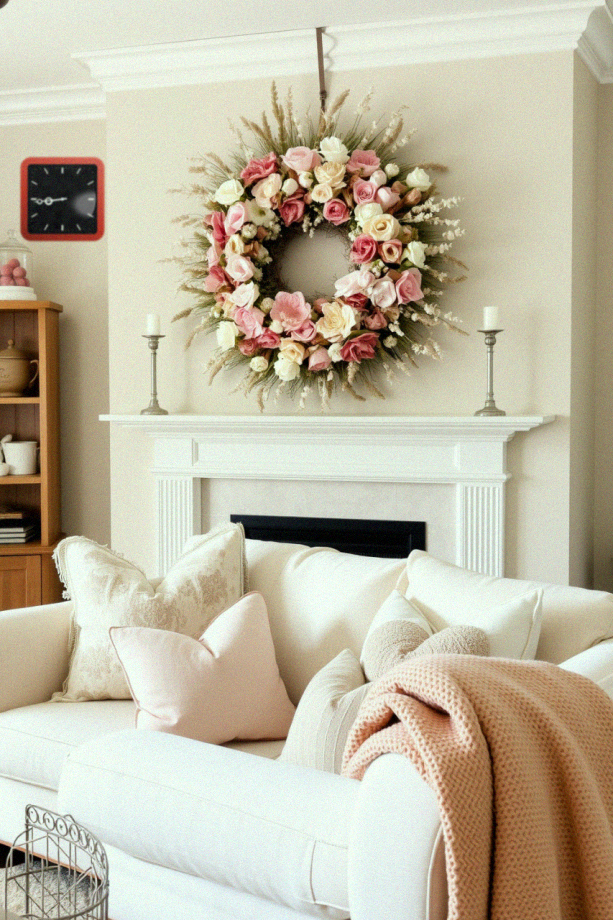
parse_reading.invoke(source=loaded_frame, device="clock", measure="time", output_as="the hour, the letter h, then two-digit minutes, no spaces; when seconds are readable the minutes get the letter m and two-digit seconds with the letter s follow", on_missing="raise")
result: 8h44
